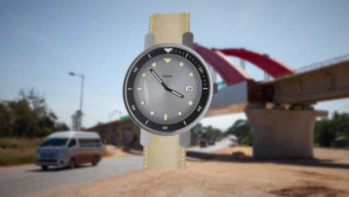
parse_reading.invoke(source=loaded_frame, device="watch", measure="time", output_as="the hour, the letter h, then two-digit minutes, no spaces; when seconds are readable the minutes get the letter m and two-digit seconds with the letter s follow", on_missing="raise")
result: 3h53
